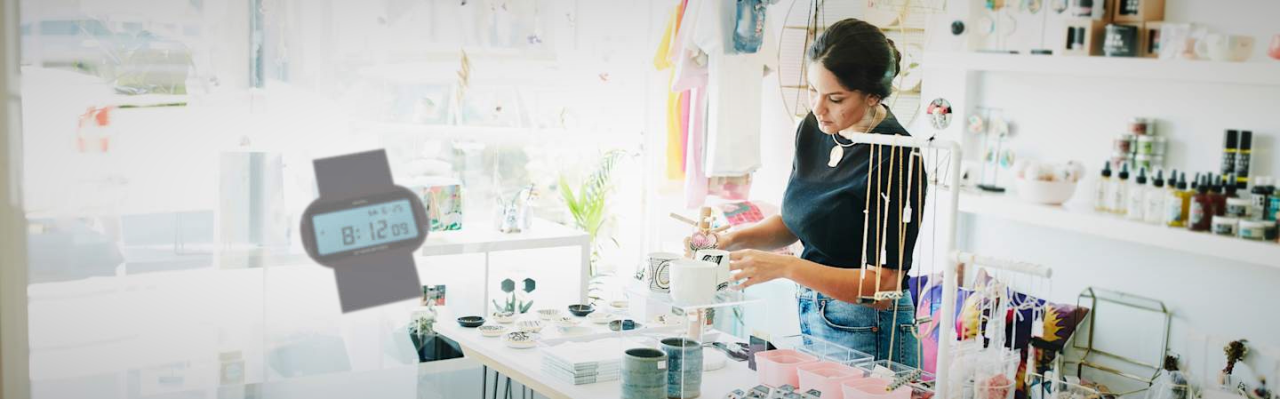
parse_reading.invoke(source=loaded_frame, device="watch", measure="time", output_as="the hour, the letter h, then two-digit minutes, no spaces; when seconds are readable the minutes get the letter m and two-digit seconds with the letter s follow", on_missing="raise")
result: 8h12m09s
